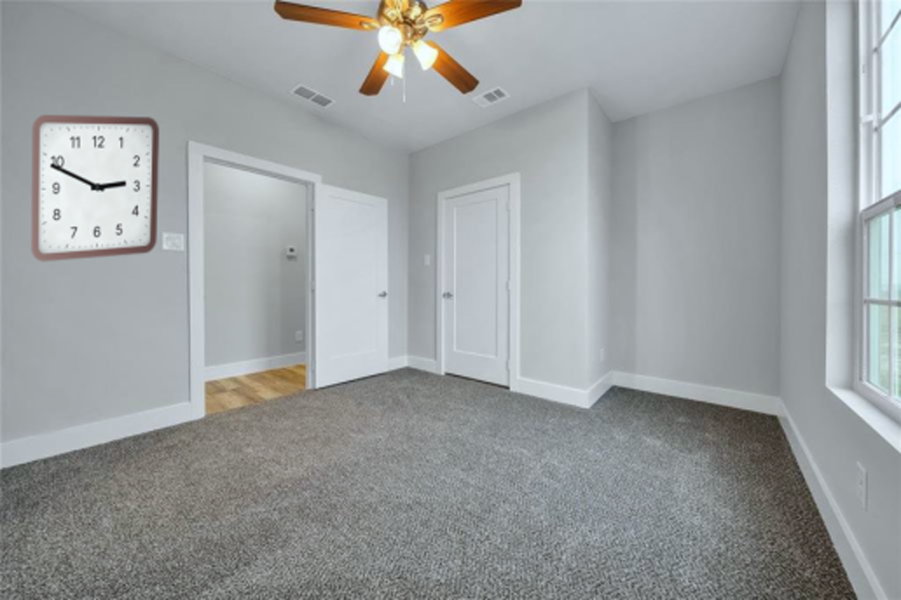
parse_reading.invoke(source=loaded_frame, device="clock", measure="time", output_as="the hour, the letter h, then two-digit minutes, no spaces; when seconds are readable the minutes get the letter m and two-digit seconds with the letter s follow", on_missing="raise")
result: 2h49
